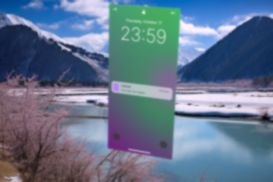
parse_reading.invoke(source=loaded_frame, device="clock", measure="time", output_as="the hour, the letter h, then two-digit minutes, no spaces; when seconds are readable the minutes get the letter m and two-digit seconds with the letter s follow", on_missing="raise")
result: 23h59
